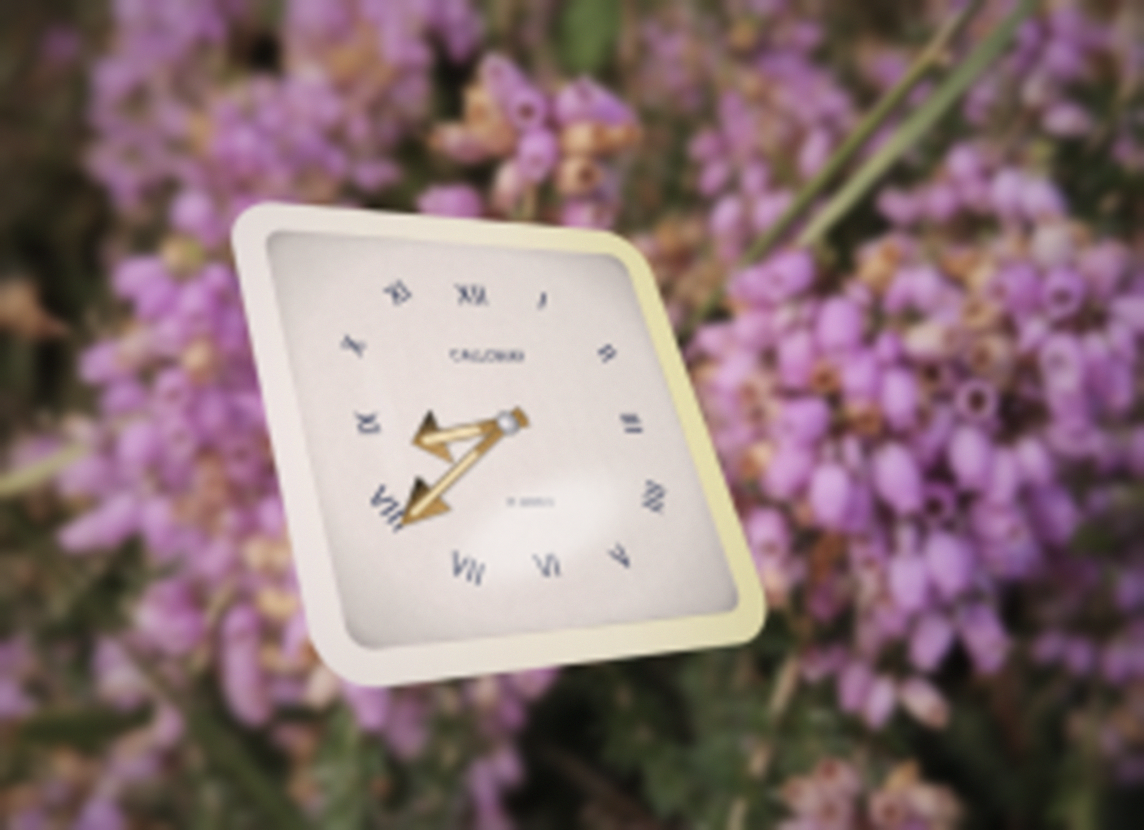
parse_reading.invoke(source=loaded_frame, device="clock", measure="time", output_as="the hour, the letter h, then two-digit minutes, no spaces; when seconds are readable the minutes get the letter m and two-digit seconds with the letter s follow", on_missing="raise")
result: 8h39
